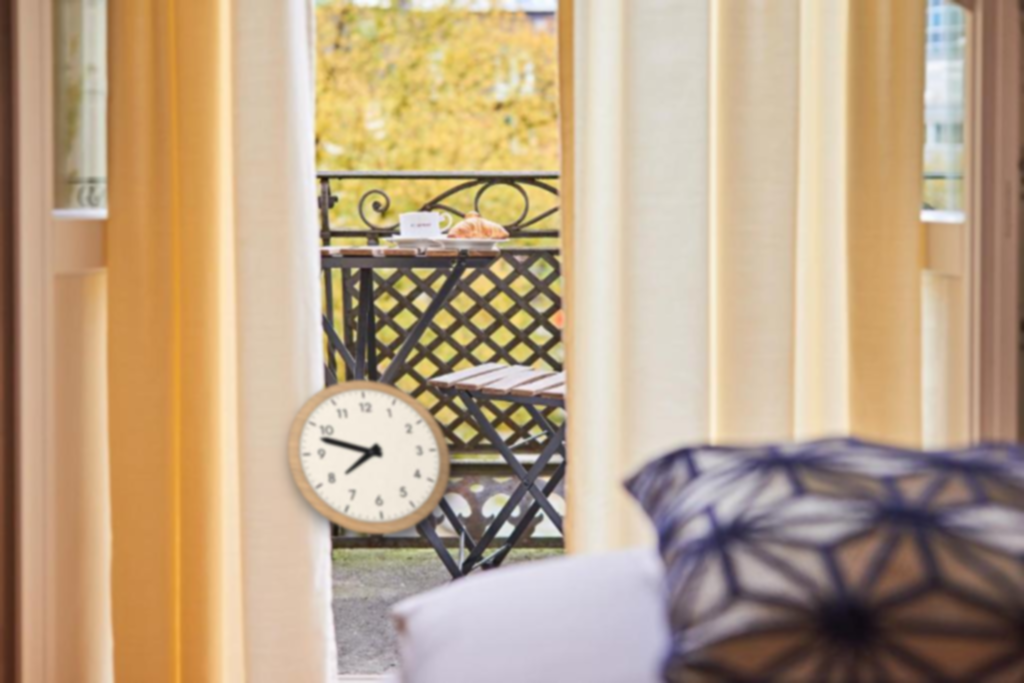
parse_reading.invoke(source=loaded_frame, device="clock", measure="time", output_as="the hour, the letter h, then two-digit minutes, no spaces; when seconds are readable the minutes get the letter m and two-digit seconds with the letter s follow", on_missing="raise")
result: 7h48
